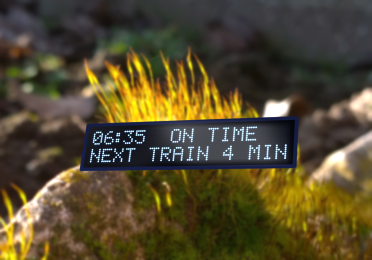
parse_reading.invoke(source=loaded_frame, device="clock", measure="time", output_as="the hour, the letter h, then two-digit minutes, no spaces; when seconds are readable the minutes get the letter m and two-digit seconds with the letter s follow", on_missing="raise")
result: 6h35
